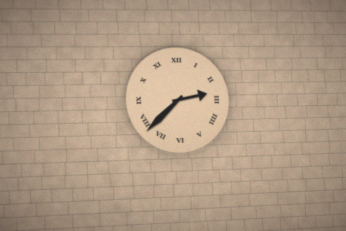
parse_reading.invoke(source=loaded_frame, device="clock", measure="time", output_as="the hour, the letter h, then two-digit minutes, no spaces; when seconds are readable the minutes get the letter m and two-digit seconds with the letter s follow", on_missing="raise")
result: 2h38
